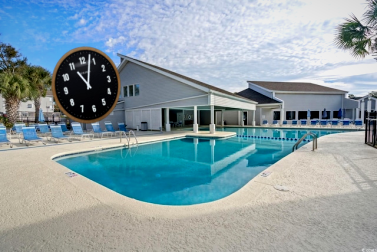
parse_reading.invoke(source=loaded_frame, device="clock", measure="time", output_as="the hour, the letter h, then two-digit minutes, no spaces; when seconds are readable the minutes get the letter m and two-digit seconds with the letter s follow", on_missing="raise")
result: 11h03
